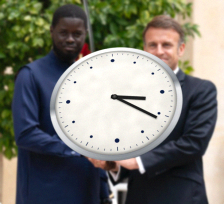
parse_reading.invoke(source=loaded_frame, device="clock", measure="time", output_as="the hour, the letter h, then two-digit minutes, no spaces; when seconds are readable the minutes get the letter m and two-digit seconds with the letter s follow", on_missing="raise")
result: 3h21
